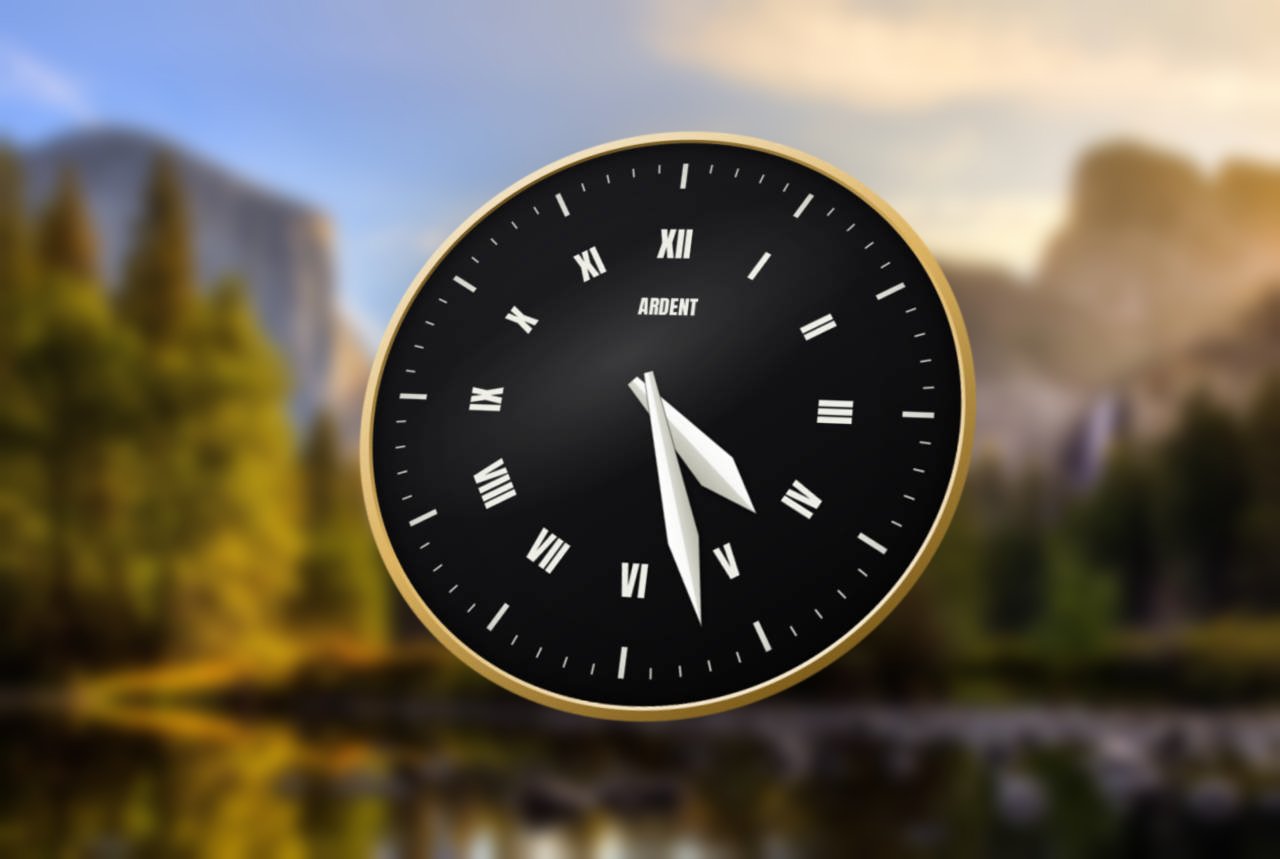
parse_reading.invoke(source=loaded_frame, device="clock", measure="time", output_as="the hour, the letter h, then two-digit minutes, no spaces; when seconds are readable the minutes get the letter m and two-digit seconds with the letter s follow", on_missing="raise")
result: 4h27
